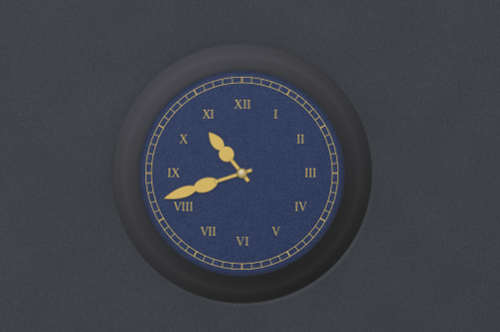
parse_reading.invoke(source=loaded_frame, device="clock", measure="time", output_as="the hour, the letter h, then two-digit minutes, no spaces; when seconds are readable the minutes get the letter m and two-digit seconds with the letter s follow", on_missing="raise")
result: 10h42
